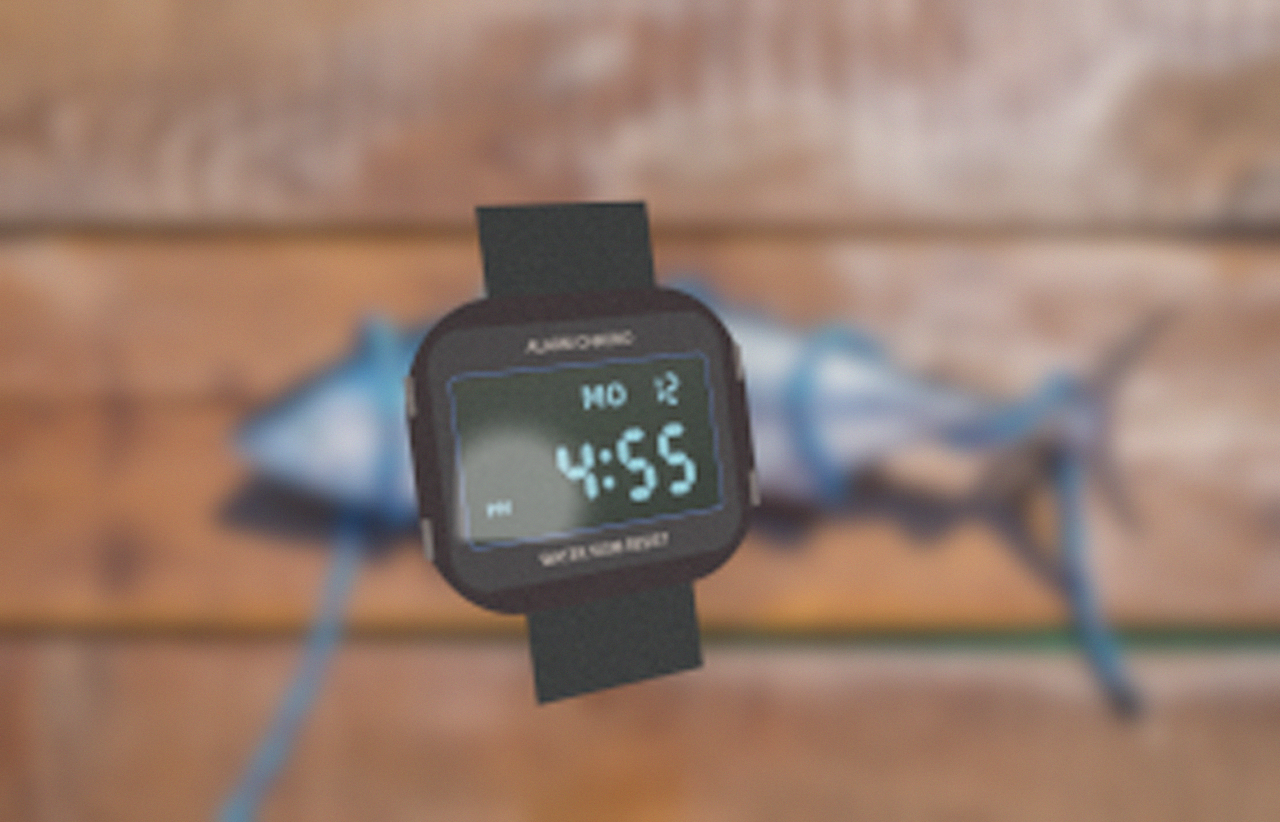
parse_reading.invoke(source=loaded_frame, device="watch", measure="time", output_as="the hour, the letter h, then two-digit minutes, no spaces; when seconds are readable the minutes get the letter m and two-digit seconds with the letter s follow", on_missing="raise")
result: 4h55
